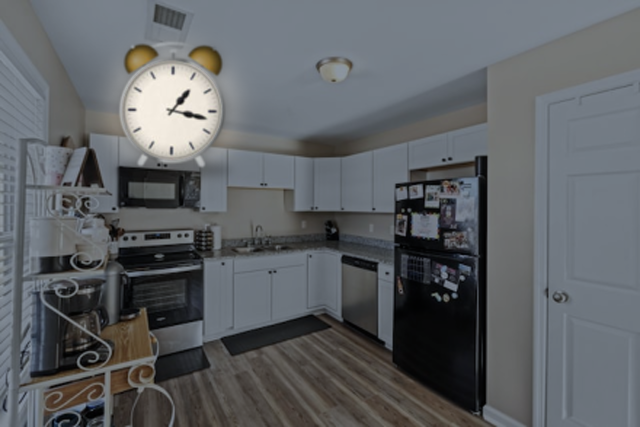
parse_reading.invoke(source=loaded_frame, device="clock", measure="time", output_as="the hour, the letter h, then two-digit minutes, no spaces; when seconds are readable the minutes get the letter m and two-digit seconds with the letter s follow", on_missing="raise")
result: 1h17
